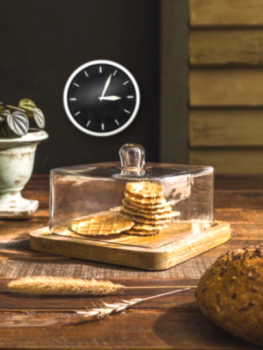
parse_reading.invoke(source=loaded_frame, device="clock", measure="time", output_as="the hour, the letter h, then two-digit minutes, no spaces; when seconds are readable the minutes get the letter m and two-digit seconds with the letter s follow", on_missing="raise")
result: 3h04
